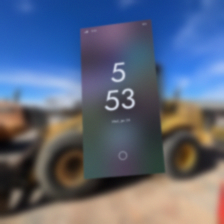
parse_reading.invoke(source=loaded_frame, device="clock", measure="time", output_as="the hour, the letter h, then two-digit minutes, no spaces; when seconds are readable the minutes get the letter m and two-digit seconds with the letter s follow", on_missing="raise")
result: 5h53
